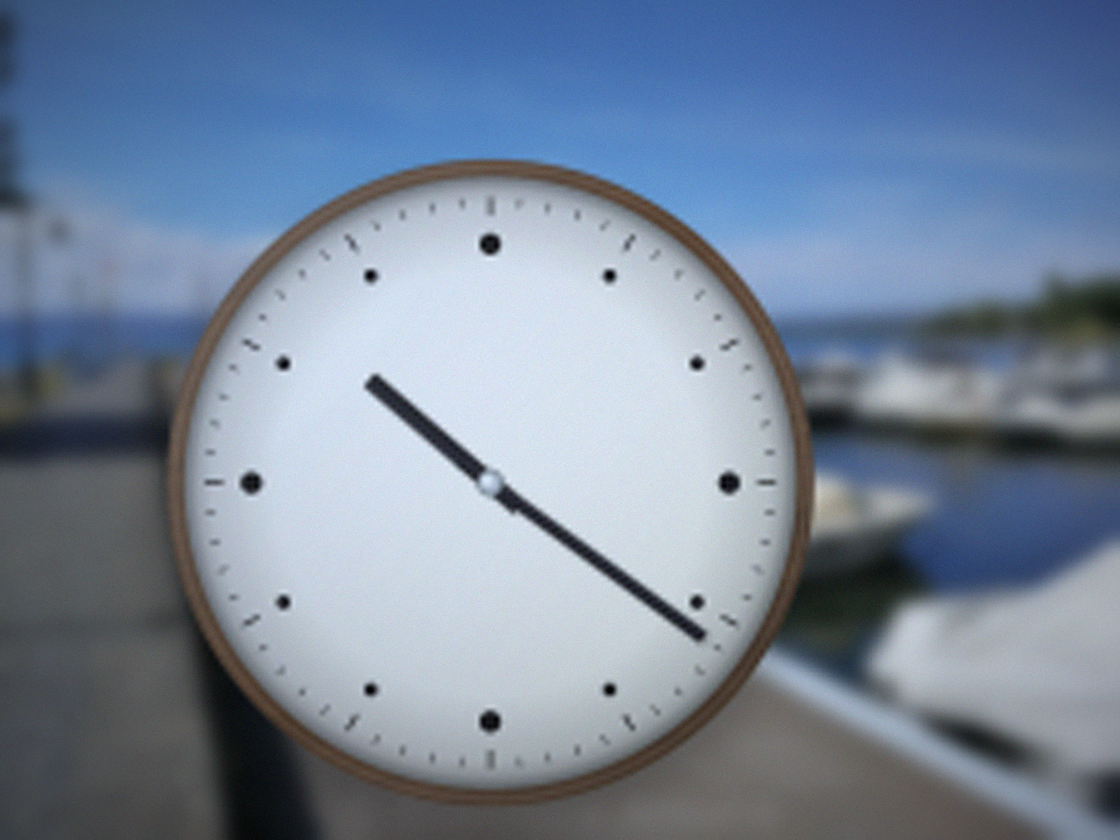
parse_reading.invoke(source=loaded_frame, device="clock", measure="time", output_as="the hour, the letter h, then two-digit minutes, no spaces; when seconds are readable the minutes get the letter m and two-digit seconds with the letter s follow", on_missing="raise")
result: 10h21
